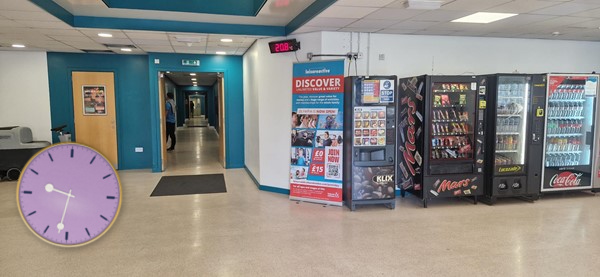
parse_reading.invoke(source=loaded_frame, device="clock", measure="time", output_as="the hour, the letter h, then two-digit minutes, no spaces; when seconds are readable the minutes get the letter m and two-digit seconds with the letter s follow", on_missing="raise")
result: 9h32
